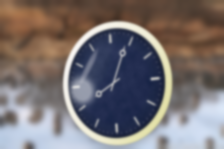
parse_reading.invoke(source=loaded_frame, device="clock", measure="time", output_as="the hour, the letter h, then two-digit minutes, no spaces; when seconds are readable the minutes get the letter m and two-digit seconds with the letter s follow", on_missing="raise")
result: 8h04
